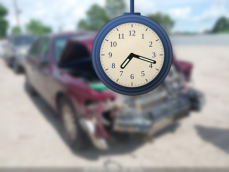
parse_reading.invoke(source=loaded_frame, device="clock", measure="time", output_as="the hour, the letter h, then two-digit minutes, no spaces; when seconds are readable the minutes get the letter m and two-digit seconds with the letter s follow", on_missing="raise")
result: 7h18
